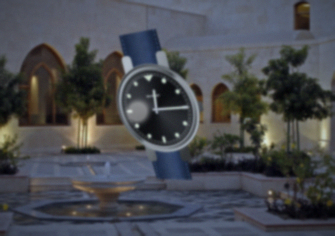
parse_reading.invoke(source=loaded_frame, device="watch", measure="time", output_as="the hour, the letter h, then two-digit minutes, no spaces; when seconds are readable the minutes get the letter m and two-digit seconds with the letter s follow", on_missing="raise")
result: 12h15
